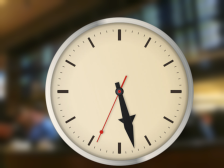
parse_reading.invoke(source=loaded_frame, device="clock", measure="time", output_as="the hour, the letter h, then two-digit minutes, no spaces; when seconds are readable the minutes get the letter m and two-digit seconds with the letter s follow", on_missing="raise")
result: 5h27m34s
